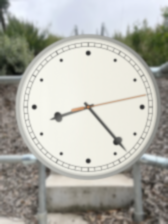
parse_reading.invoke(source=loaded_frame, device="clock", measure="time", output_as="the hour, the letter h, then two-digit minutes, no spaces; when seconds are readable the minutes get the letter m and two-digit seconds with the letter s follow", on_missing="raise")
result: 8h23m13s
